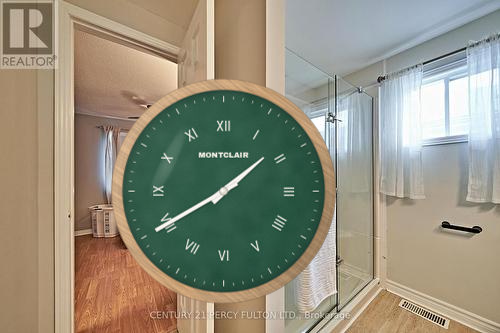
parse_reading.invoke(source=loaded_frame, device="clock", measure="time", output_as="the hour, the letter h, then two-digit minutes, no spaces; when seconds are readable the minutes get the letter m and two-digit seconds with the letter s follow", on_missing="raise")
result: 1h40
